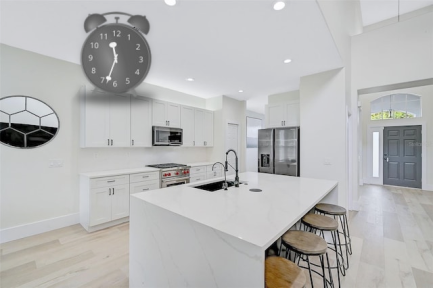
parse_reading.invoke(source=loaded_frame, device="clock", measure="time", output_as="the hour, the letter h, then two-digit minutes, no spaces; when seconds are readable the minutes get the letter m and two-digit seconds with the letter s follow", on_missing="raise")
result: 11h33
